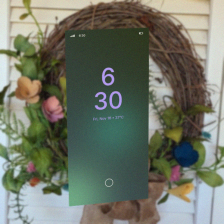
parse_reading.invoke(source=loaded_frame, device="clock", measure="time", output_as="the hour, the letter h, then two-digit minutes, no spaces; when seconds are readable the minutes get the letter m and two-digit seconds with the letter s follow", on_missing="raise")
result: 6h30
